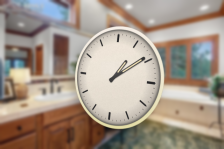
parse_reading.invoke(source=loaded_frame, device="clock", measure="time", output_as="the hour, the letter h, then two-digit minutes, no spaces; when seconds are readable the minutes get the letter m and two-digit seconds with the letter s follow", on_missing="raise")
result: 1h09
